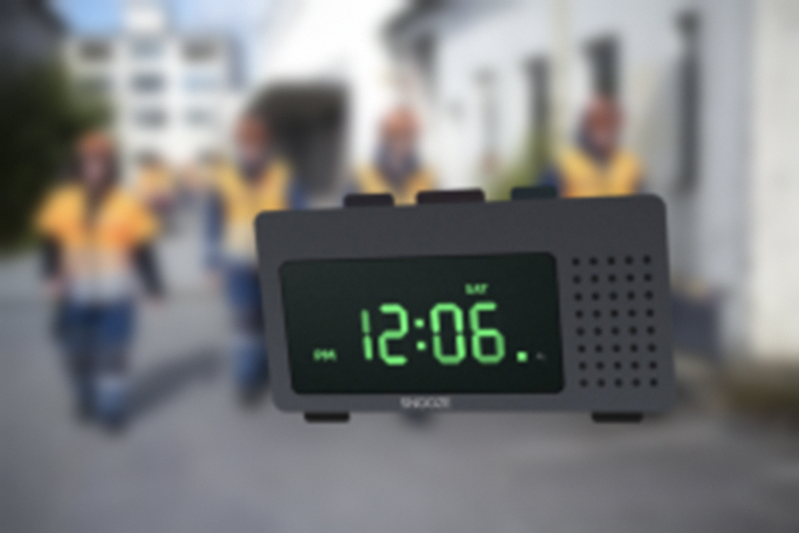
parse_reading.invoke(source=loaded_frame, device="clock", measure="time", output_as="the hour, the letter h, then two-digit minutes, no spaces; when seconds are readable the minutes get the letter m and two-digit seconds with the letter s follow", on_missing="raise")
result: 12h06
